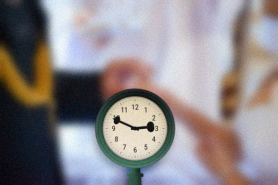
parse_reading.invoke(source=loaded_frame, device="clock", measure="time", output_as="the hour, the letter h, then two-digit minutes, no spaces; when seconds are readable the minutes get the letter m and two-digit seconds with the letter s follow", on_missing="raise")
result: 2h49
